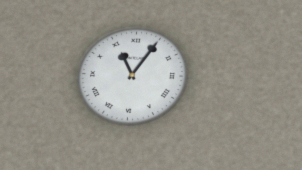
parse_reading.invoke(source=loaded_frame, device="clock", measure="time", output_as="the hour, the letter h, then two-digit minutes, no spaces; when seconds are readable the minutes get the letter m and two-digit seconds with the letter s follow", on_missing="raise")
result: 11h05
